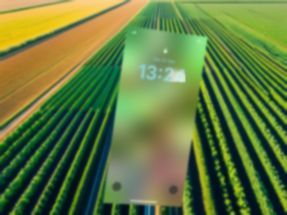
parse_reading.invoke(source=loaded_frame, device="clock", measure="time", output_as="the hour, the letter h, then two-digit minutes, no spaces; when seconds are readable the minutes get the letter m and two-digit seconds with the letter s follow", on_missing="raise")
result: 13h24
